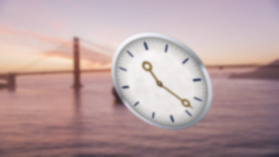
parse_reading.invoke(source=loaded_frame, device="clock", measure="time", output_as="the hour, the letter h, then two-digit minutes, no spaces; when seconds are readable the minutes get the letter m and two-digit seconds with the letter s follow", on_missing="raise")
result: 11h23
